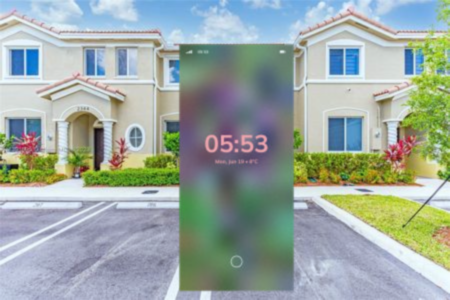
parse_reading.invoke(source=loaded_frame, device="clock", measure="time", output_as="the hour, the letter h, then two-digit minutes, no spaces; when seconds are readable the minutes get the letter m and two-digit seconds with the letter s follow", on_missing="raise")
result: 5h53
